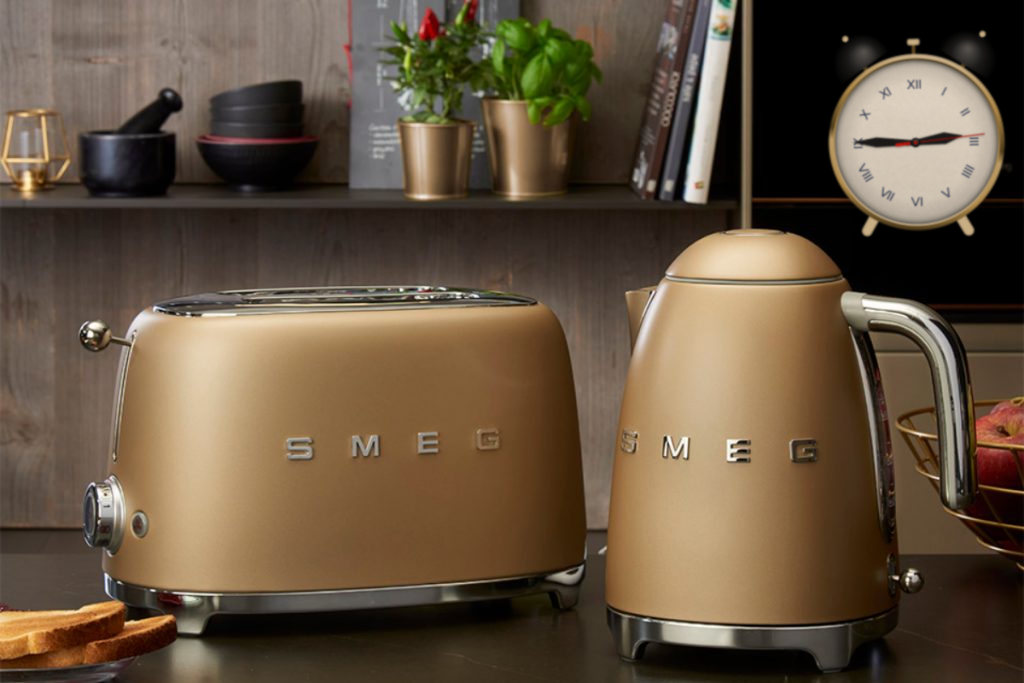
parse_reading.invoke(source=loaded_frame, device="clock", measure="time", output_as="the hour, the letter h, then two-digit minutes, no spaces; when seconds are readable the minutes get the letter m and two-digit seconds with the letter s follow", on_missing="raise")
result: 2h45m14s
